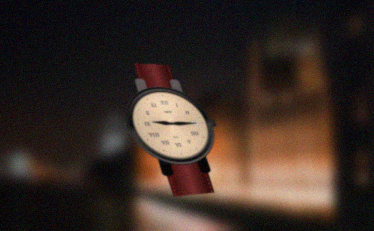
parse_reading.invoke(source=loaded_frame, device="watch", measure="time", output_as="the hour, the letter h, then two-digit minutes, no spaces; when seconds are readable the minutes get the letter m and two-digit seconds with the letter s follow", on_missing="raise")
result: 9h15
